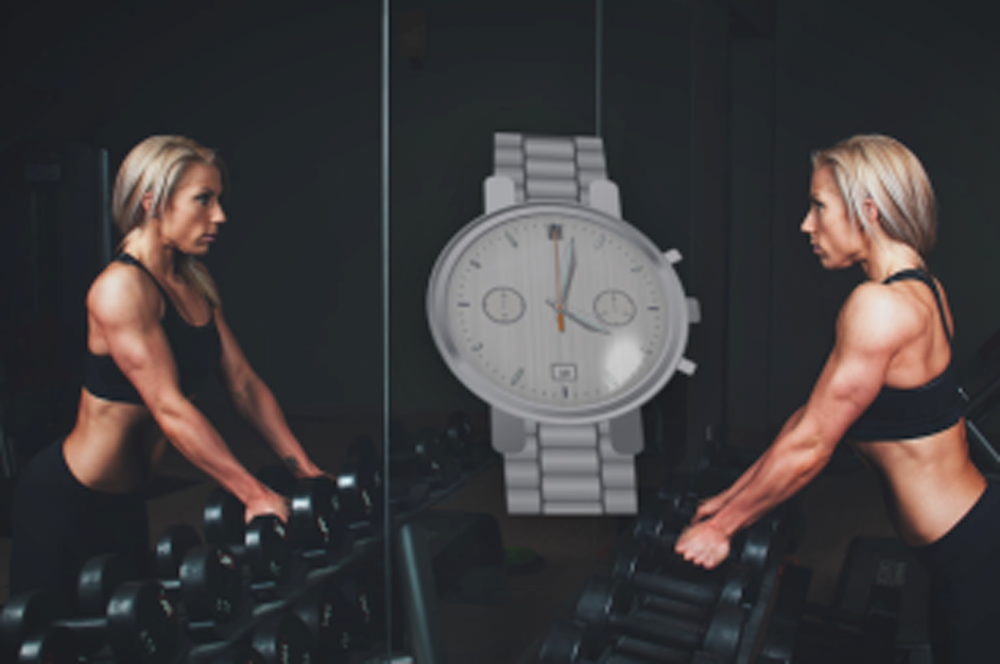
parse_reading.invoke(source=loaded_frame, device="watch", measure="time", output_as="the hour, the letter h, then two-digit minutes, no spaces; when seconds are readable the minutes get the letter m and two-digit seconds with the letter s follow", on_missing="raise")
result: 4h02
